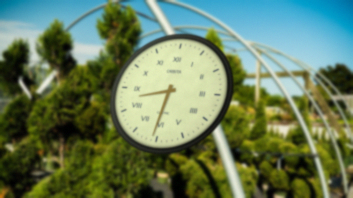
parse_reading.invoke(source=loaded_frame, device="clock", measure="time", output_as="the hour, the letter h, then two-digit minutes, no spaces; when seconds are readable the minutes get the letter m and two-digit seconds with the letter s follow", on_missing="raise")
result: 8h31
